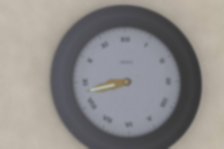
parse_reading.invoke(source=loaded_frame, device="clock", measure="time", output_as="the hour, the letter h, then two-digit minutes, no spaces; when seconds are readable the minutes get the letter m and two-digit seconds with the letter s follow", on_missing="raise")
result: 8h43
